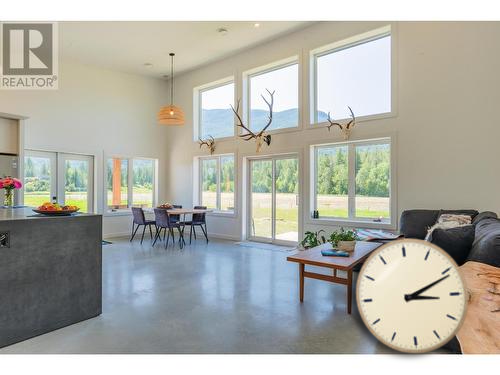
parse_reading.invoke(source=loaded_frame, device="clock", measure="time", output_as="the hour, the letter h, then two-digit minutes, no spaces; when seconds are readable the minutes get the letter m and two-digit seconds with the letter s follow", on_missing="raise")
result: 3h11
